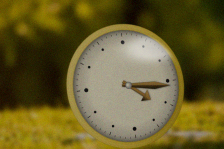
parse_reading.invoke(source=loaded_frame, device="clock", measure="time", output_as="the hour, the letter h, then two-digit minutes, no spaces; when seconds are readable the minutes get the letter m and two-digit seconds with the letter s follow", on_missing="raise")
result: 4h16
